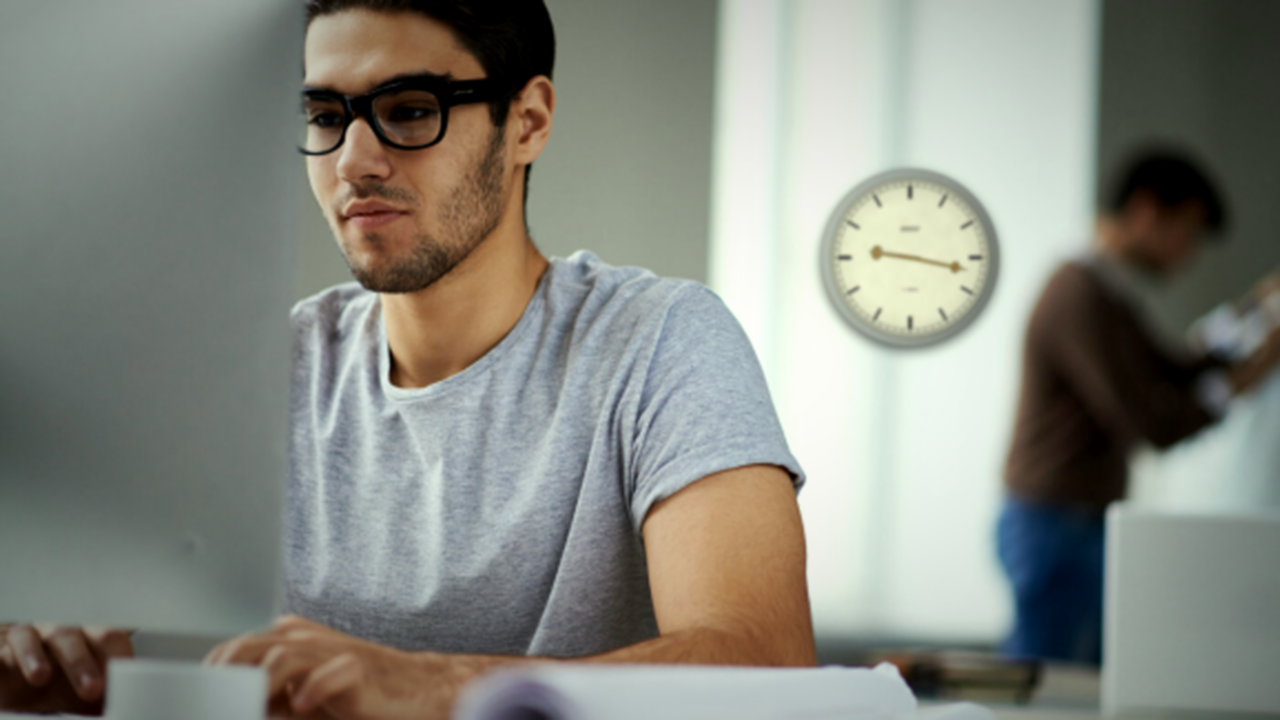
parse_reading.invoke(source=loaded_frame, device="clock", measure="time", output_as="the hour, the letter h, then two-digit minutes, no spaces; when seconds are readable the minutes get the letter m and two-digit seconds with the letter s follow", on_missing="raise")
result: 9h17
